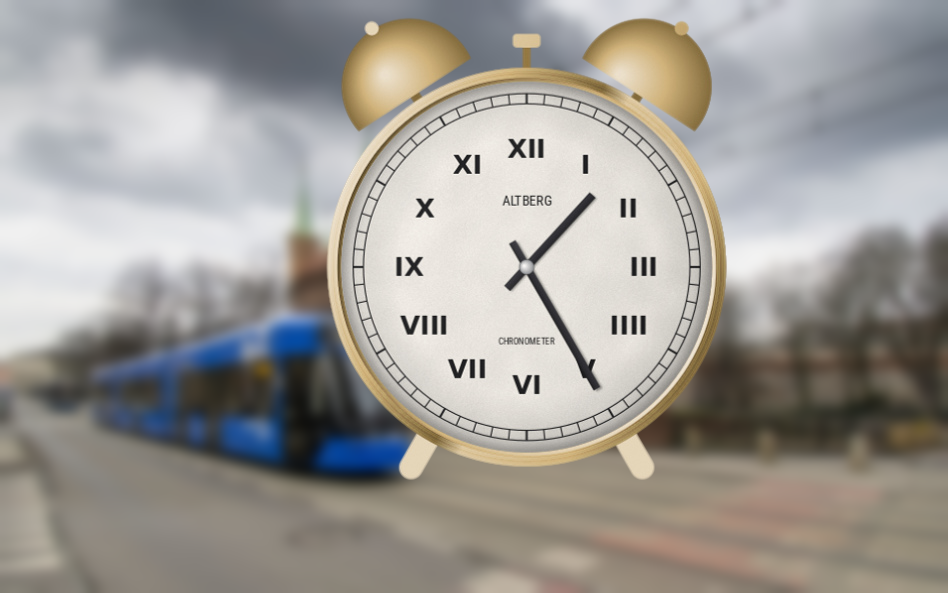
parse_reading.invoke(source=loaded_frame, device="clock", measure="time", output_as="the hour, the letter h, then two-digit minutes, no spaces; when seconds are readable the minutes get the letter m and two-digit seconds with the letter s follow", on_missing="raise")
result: 1h25
